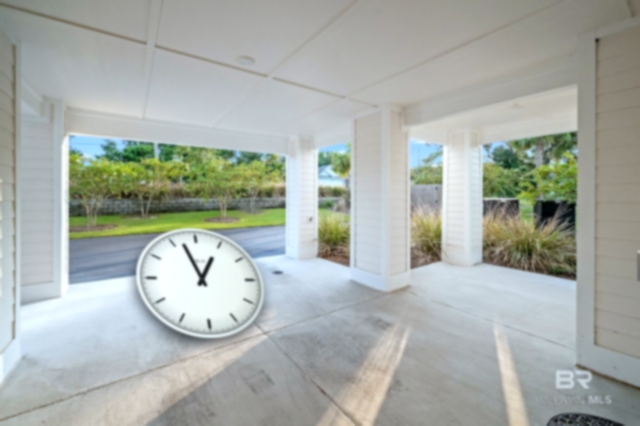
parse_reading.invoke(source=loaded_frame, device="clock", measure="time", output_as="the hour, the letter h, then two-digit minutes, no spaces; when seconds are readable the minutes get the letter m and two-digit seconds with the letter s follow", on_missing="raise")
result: 12h57
